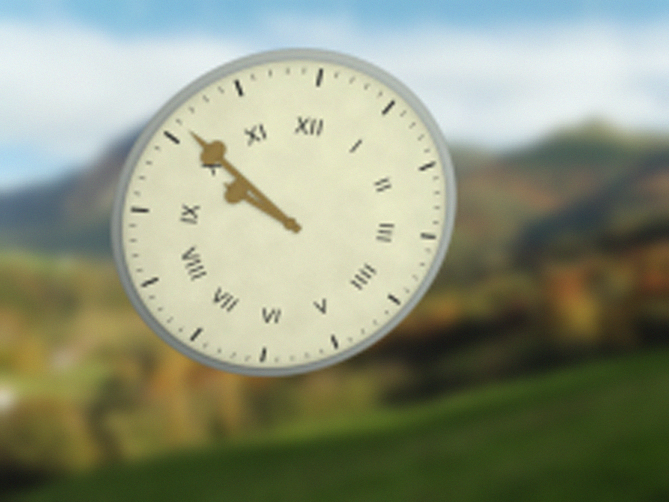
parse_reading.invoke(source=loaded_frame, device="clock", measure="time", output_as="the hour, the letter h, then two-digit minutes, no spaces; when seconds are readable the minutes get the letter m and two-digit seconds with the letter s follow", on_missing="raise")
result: 9h51
